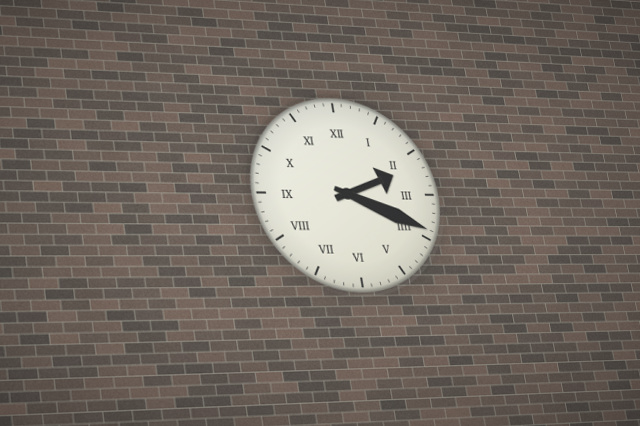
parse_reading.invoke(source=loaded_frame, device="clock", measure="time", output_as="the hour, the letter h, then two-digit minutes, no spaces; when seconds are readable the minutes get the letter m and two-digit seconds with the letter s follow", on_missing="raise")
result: 2h19
